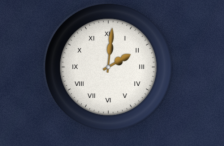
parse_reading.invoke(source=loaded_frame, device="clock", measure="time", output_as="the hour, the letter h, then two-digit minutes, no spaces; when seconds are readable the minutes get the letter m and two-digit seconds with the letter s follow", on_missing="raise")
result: 2h01
